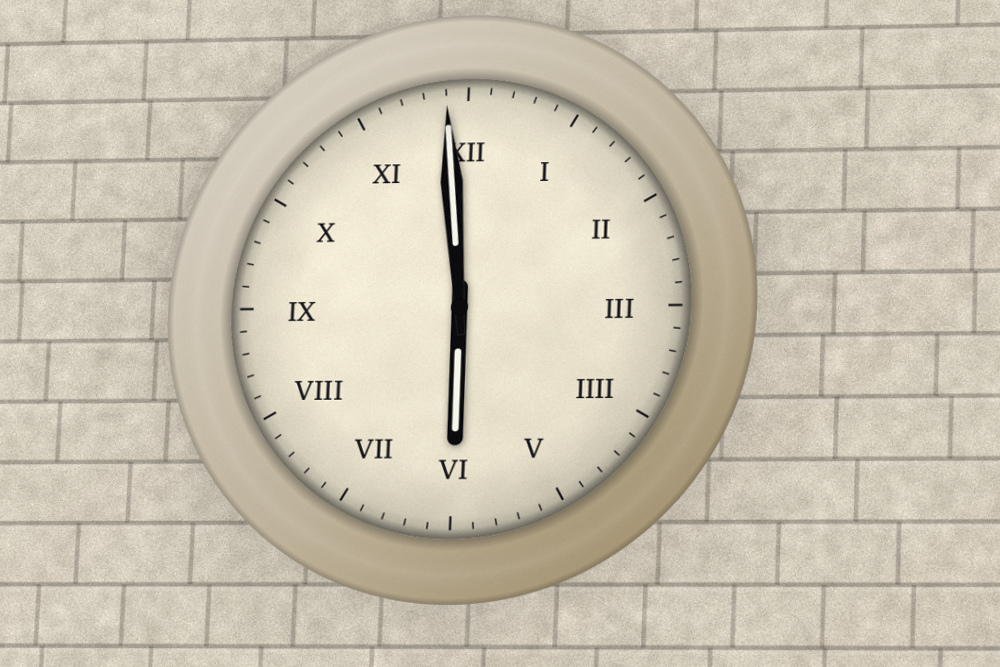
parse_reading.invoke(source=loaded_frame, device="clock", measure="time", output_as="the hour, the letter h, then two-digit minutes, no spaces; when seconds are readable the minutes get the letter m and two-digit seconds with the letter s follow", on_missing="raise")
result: 5h59
